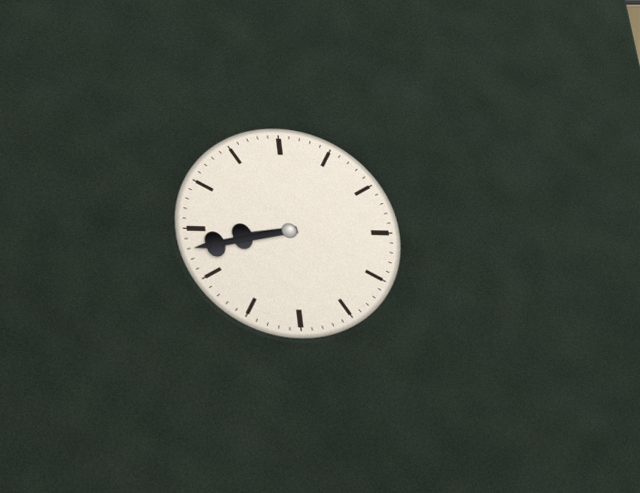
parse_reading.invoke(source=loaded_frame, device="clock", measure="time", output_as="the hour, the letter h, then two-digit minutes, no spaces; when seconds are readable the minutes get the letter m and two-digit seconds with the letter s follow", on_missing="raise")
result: 8h43
